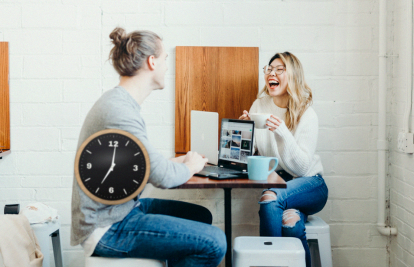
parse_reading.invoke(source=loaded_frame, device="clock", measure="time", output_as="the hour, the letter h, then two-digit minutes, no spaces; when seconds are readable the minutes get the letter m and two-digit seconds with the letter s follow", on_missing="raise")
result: 7h01
